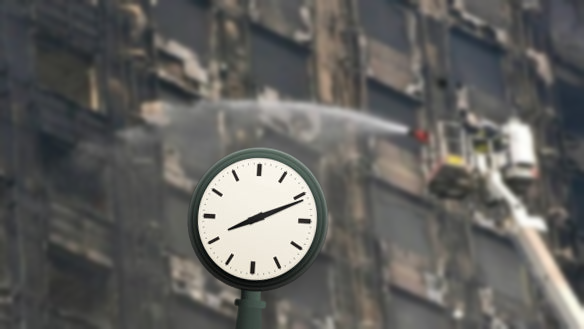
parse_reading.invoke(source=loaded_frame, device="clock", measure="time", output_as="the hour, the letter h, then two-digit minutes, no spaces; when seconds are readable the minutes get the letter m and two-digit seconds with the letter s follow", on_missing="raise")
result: 8h11
